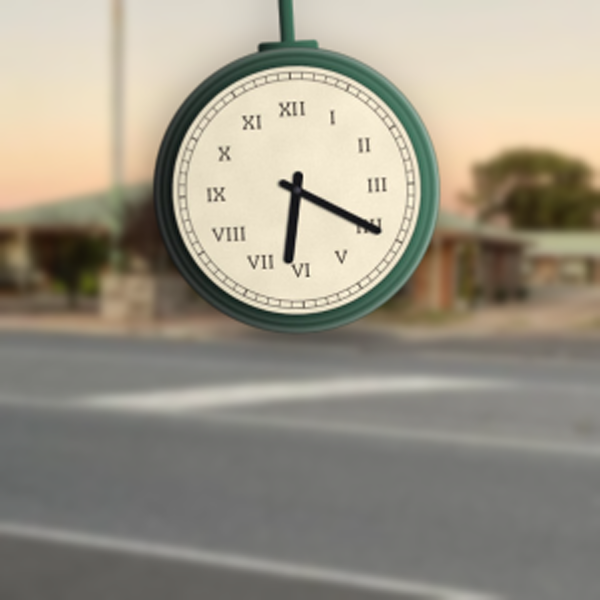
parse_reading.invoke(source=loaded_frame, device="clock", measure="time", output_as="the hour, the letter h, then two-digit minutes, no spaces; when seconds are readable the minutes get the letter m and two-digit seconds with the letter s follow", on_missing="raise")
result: 6h20
